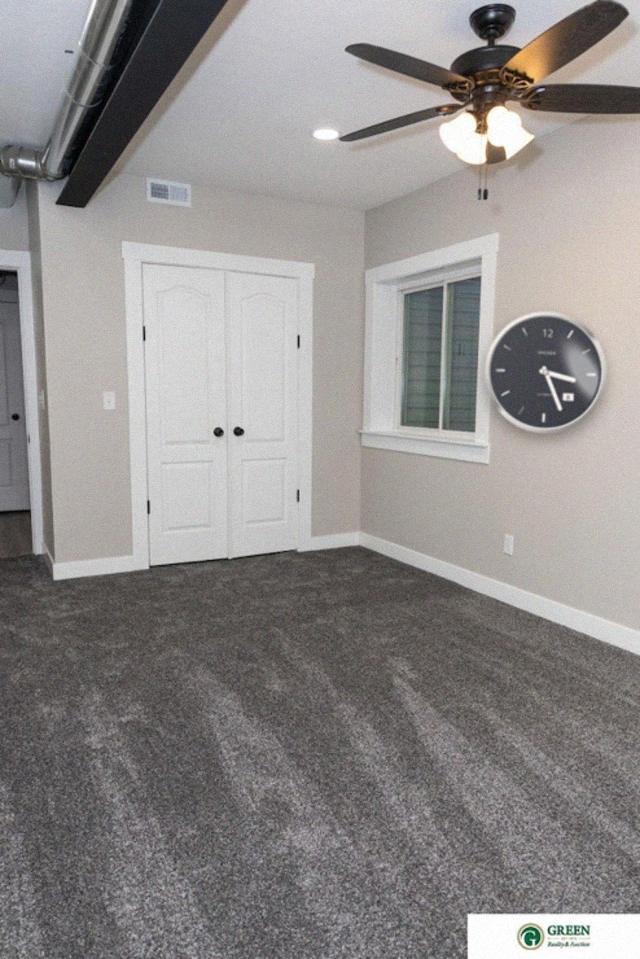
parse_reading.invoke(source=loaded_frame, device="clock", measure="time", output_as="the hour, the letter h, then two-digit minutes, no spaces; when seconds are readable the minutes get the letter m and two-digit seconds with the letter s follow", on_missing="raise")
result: 3h26
